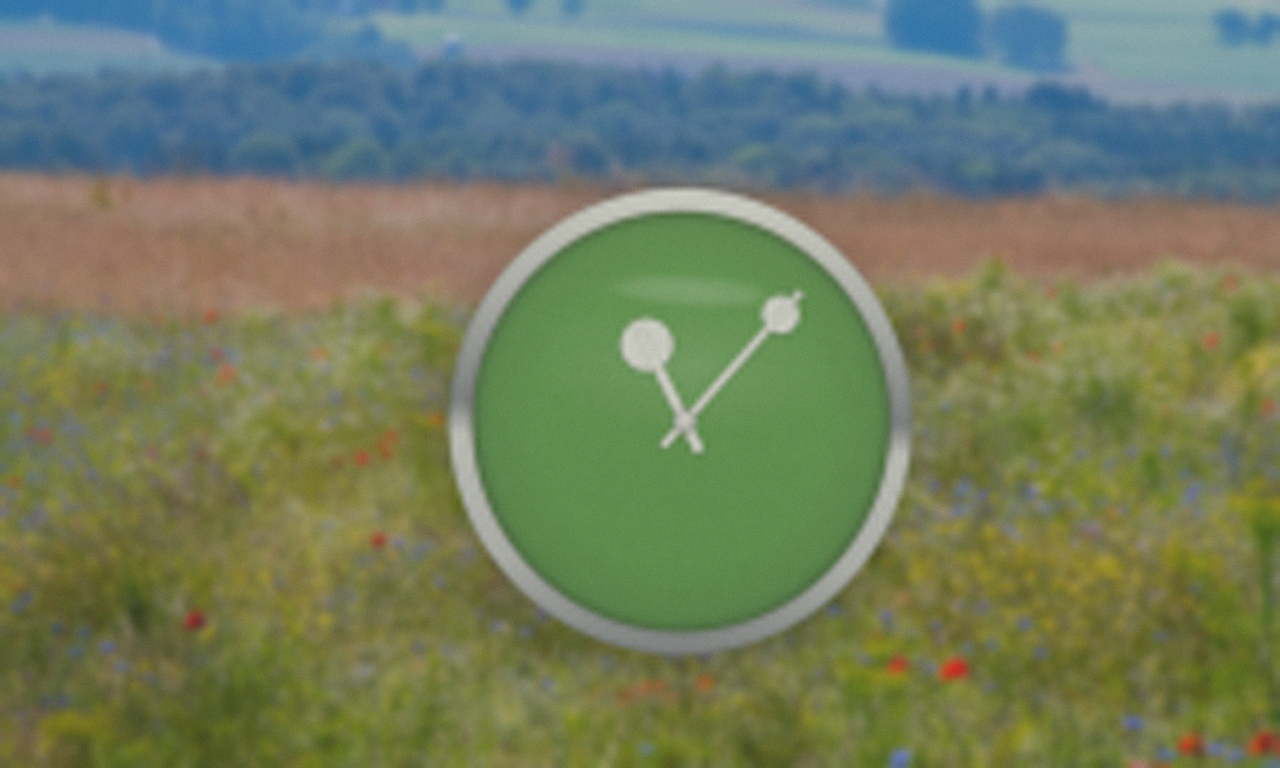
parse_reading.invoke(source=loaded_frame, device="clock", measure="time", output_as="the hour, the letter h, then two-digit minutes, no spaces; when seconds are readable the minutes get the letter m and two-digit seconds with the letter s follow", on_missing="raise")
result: 11h07
